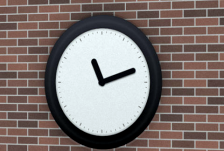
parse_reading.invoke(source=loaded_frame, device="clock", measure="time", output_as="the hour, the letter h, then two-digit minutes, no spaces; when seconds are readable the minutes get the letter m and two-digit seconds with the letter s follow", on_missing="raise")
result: 11h12
